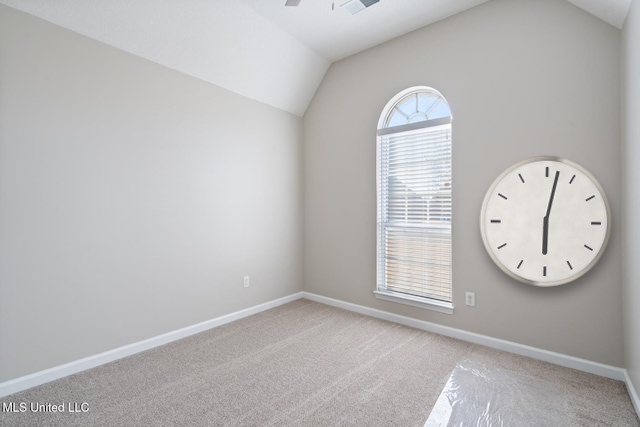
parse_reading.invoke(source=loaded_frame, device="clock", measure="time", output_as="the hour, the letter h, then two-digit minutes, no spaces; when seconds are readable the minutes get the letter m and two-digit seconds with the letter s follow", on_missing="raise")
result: 6h02
